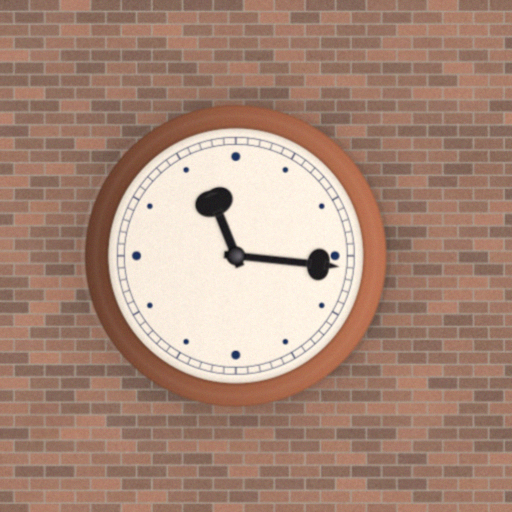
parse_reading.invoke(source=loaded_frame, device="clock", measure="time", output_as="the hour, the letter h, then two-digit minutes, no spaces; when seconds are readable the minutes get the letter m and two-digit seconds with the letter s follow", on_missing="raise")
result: 11h16
